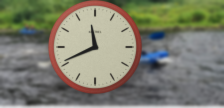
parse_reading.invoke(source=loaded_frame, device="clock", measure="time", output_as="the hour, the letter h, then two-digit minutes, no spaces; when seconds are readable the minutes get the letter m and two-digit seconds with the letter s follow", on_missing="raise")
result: 11h41
